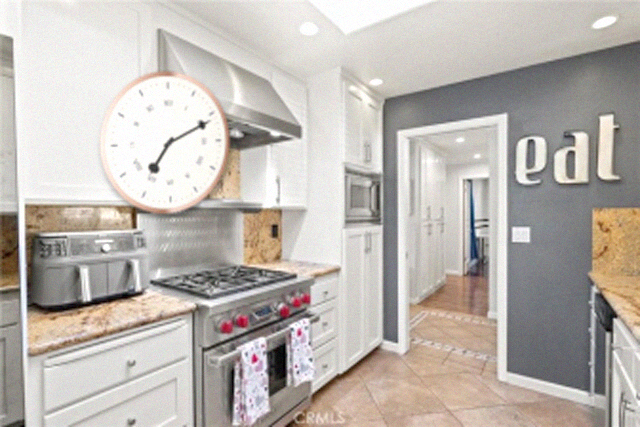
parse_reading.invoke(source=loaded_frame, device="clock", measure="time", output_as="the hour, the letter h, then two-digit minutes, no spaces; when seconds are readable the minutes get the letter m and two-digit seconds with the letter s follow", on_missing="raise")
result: 7h11
